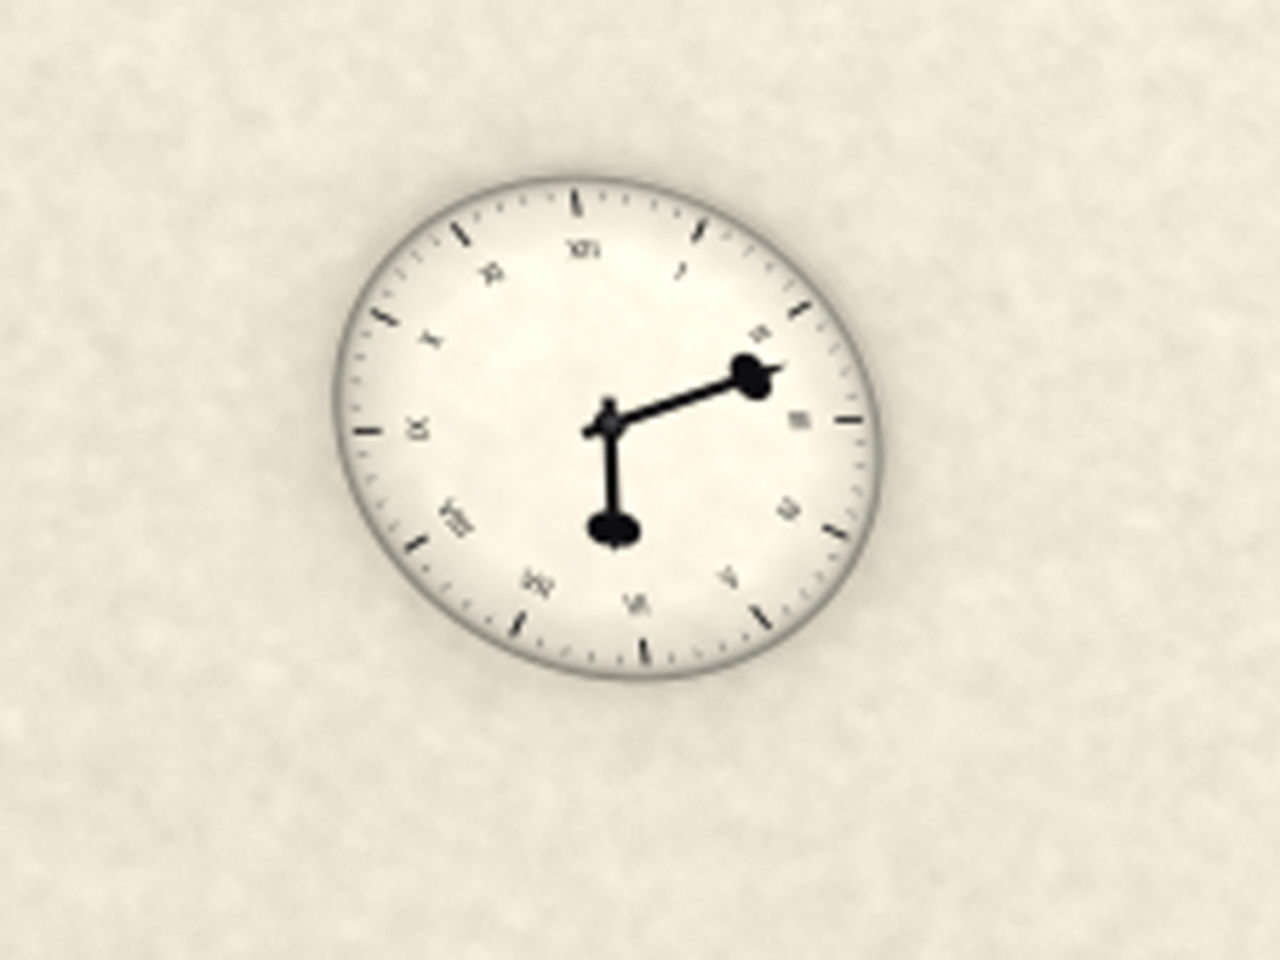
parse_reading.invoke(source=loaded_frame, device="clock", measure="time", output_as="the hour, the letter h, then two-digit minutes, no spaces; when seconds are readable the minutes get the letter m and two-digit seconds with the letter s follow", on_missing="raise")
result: 6h12
